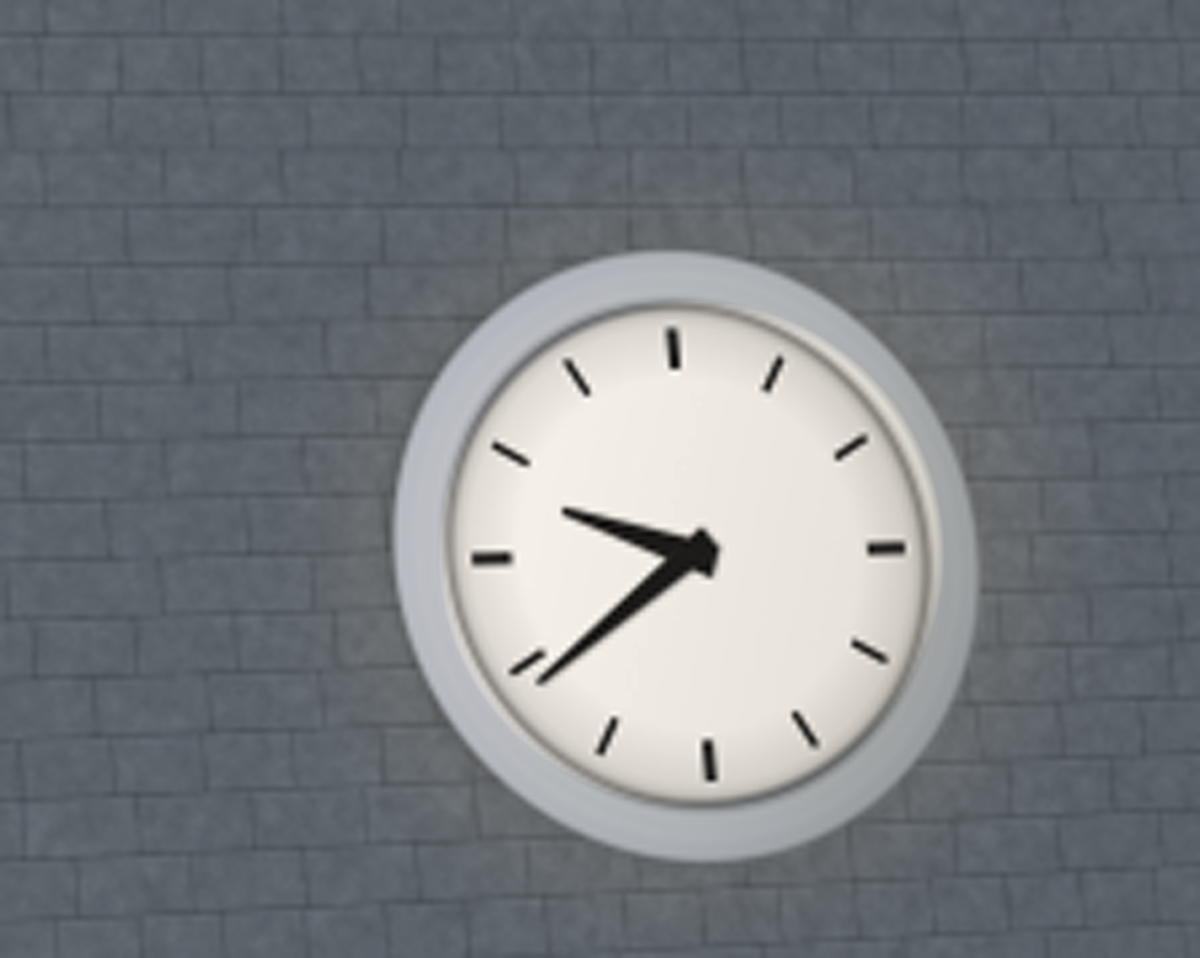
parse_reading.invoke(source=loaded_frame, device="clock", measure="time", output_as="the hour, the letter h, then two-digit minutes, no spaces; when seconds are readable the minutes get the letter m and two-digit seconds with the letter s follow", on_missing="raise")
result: 9h39
